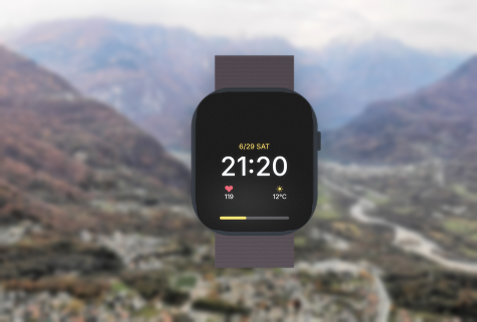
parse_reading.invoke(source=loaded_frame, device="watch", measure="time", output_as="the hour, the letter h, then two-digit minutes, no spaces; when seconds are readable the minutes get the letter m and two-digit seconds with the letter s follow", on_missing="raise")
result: 21h20
